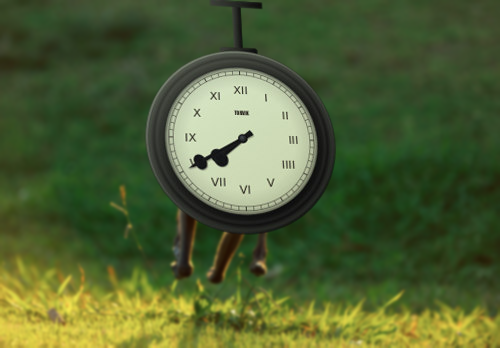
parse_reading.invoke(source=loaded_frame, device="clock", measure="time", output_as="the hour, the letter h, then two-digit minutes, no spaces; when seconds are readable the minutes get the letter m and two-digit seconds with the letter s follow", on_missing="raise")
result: 7h40
